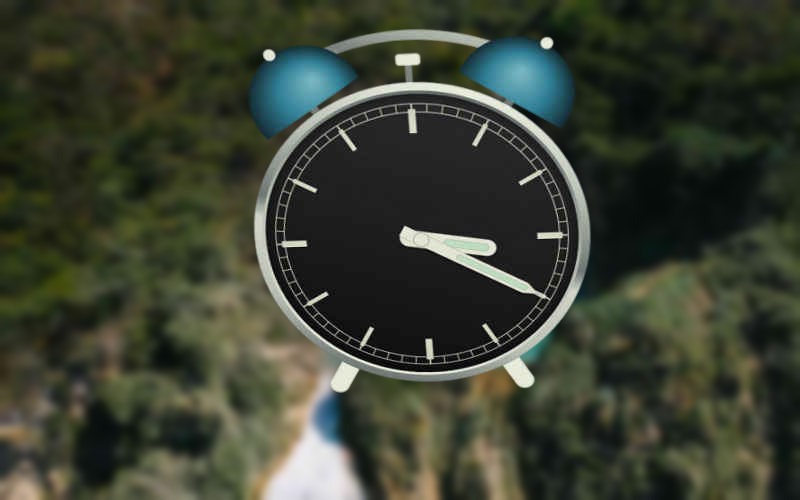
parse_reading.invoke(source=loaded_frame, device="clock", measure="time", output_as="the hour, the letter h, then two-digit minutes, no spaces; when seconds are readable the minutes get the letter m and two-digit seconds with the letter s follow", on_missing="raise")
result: 3h20
